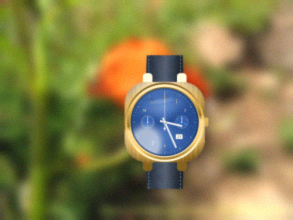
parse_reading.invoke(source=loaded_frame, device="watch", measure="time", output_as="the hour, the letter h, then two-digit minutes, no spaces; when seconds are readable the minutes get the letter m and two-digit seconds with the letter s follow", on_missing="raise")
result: 3h26
